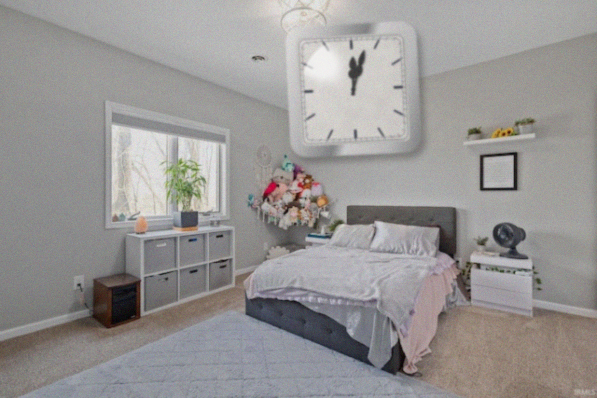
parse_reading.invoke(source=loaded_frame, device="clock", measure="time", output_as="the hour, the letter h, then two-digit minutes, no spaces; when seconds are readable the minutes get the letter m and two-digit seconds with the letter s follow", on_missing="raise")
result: 12h03
